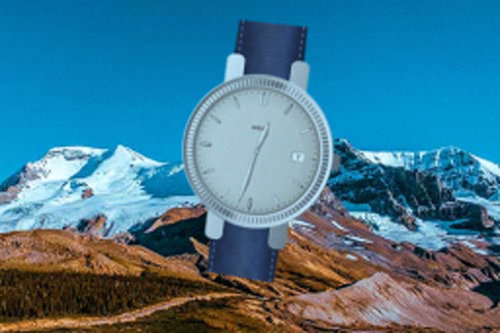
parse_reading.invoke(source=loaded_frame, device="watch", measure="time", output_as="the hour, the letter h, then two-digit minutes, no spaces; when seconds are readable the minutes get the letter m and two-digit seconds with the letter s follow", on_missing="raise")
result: 12h32
